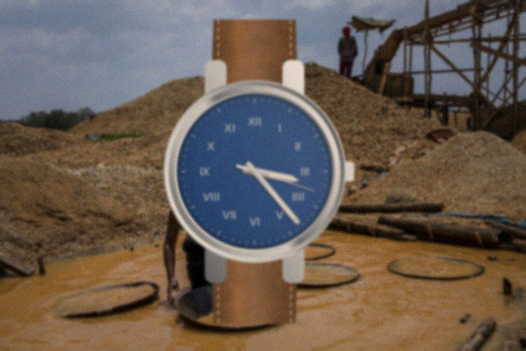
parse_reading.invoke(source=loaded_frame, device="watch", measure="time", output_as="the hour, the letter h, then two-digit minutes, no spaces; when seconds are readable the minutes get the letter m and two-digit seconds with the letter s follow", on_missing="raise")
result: 3h23m18s
